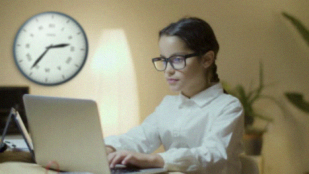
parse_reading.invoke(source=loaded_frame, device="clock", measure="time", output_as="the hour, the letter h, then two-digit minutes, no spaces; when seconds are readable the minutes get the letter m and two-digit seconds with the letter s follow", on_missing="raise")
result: 2h36
